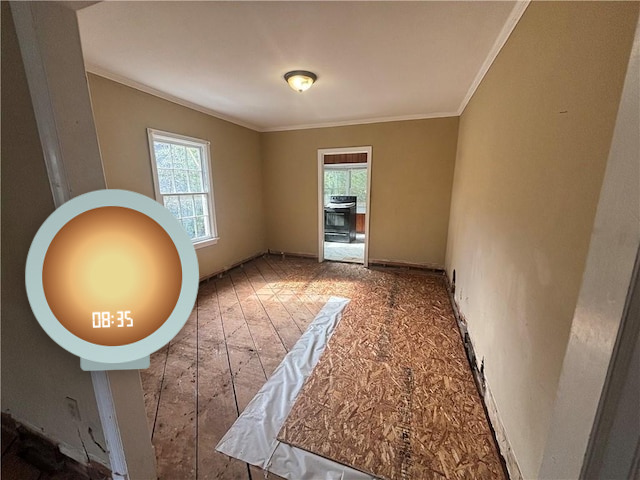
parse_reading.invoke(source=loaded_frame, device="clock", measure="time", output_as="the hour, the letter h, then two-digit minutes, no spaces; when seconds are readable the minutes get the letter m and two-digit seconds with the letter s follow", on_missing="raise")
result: 8h35
